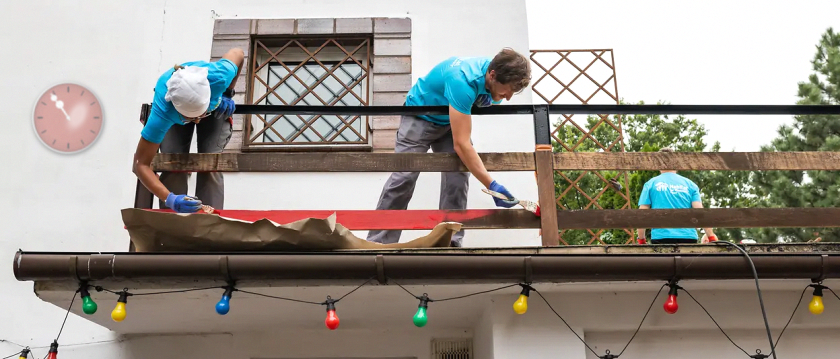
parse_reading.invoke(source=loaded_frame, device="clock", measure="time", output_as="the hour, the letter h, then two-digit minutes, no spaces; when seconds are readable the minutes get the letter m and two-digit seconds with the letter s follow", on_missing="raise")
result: 10h54
